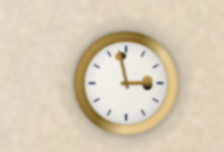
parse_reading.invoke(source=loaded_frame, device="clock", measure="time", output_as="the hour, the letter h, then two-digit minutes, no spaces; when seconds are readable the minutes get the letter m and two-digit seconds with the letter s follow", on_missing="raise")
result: 2h58
